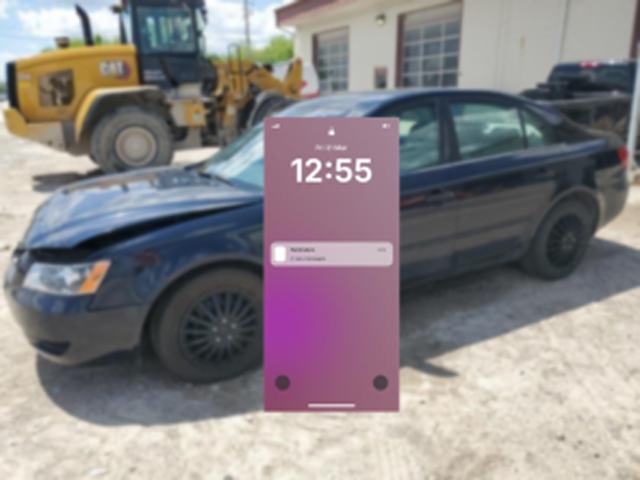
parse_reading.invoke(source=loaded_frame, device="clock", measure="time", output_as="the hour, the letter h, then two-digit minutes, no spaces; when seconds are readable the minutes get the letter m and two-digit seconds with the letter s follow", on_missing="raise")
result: 12h55
